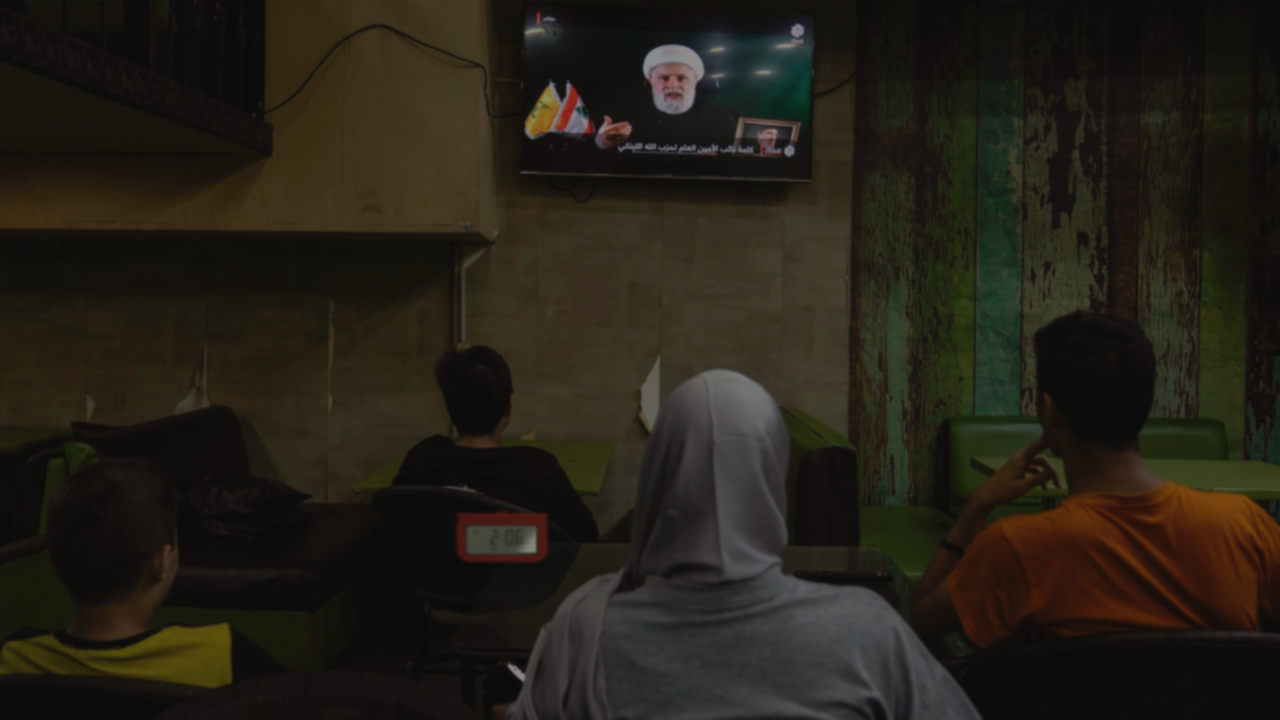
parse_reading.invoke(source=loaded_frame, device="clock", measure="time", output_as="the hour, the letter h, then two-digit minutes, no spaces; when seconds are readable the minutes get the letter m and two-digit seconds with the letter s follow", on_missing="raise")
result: 2h06
